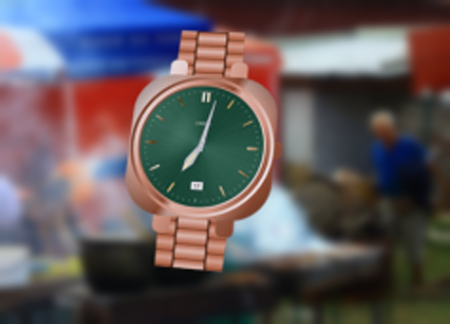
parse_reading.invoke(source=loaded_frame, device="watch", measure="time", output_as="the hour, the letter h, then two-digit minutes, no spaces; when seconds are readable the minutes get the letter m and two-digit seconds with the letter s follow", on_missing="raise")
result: 7h02
